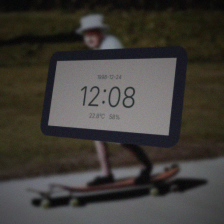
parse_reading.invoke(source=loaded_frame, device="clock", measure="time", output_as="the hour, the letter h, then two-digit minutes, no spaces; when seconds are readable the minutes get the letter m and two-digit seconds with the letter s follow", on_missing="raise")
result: 12h08
